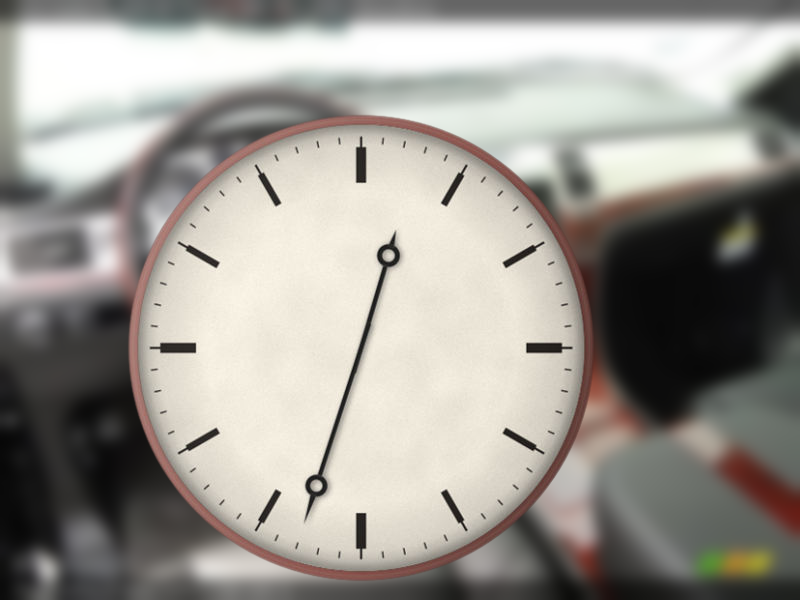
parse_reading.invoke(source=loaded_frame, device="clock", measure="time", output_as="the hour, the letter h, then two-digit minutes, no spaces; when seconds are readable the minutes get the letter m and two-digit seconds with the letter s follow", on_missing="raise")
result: 12h33
